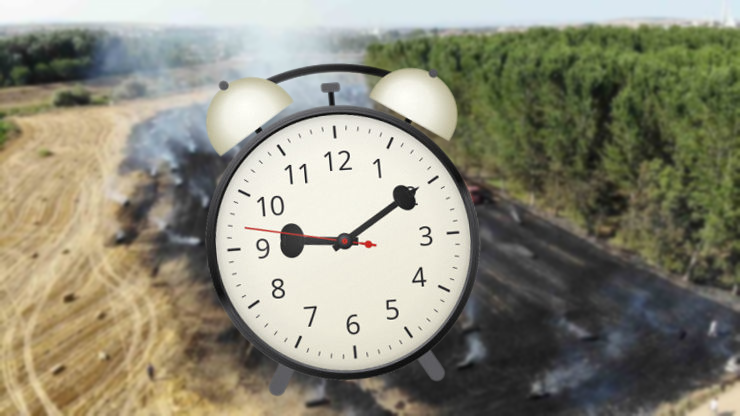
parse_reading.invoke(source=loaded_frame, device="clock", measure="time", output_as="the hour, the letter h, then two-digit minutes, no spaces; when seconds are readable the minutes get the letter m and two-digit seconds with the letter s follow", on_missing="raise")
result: 9h09m47s
